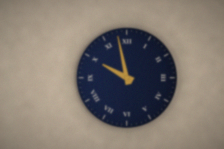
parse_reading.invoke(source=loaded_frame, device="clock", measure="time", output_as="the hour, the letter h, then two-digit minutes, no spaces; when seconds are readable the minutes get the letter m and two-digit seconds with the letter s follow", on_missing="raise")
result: 9h58
